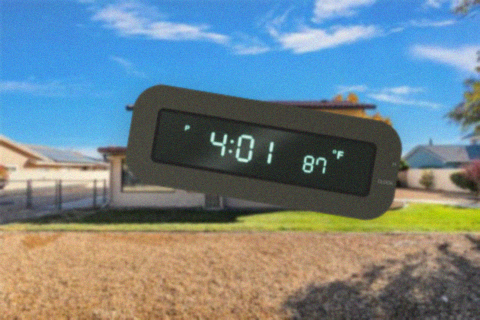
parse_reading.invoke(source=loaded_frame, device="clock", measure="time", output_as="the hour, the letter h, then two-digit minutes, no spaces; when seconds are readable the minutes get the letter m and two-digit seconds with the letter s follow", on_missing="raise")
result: 4h01
